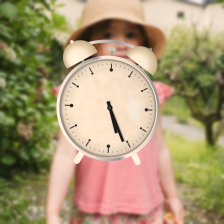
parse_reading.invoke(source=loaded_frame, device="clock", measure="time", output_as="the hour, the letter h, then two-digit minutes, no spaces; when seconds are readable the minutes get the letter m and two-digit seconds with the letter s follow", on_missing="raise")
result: 5h26
